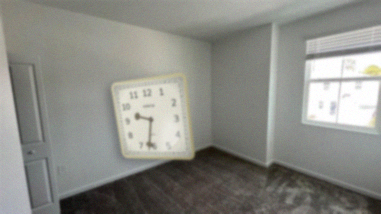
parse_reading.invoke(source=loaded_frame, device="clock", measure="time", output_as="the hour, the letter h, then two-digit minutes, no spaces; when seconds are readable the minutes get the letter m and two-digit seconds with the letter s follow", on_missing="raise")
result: 9h32
